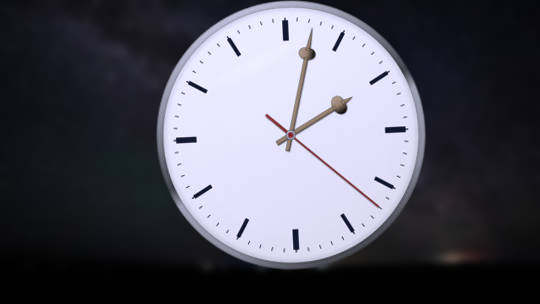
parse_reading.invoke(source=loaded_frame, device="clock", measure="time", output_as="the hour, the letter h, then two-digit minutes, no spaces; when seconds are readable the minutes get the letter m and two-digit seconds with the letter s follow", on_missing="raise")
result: 2h02m22s
